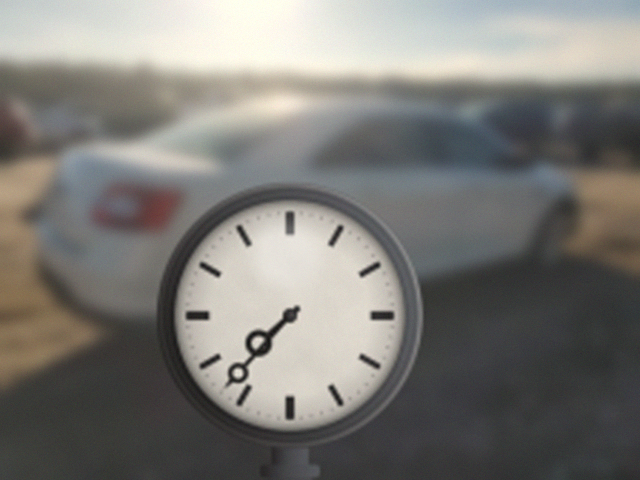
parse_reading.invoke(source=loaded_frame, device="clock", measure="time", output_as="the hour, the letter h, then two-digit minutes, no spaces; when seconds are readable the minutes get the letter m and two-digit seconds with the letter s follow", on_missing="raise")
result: 7h37
